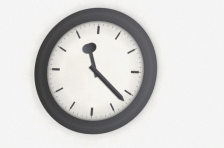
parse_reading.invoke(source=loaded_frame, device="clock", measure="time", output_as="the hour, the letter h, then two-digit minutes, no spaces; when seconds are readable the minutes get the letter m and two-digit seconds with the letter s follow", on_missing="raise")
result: 11h22
